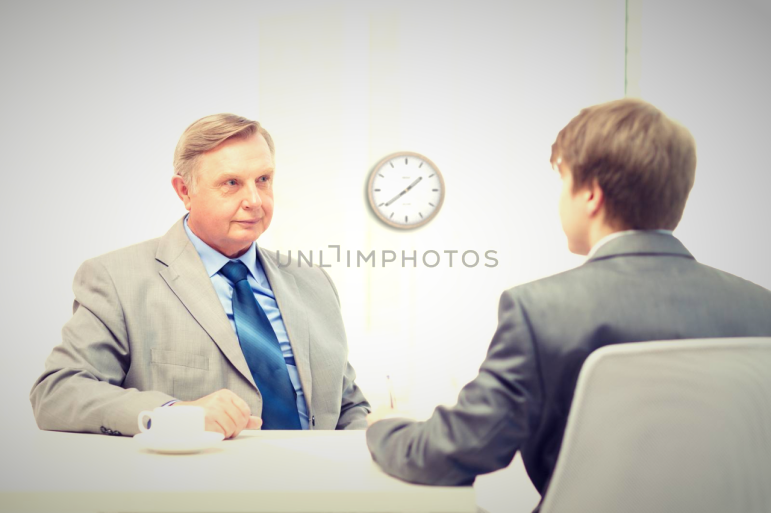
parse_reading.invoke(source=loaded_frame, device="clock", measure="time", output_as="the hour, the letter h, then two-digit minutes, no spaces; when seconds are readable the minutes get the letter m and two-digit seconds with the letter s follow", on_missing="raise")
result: 1h39
